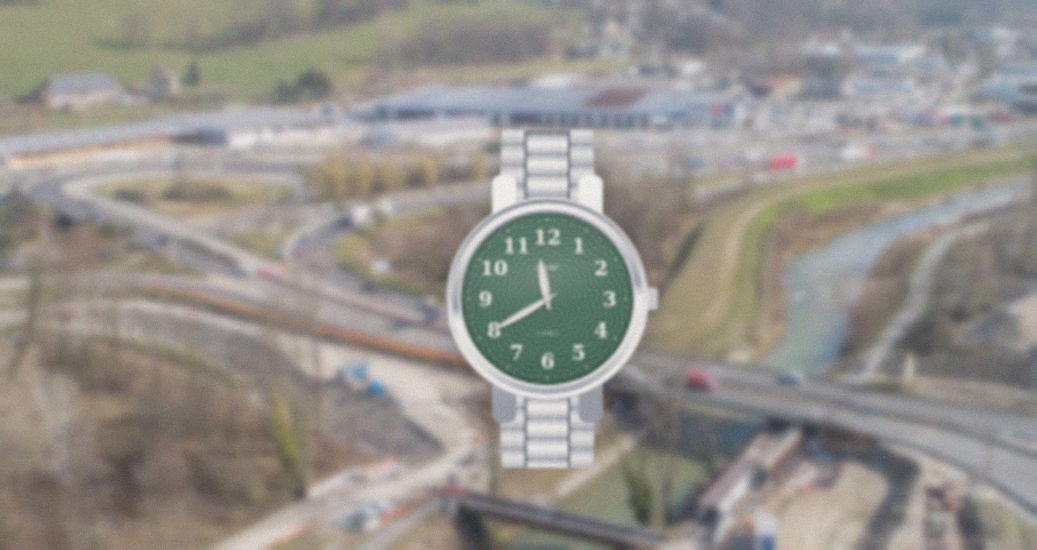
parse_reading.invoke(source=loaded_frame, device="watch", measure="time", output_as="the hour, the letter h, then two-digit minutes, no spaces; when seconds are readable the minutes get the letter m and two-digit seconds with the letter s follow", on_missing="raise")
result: 11h40
